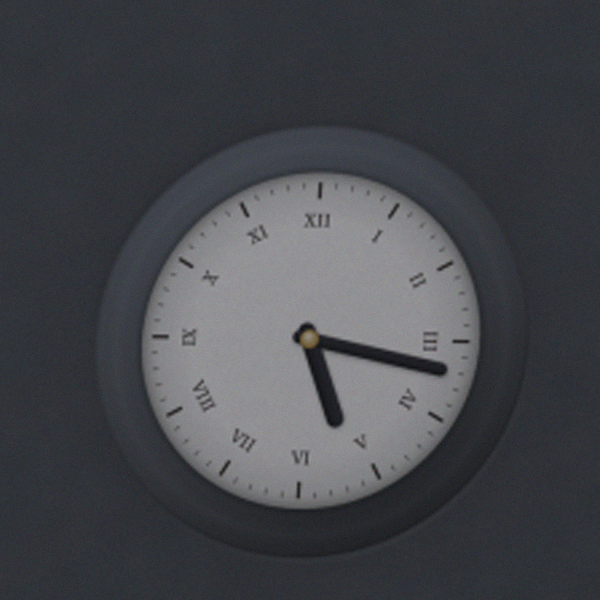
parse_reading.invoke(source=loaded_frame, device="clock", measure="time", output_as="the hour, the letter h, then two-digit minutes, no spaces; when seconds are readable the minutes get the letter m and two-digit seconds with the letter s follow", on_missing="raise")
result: 5h17
